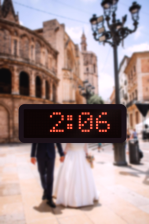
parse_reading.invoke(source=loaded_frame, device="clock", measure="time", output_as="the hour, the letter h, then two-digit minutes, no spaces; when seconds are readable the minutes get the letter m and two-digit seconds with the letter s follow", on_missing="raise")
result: 2h06
